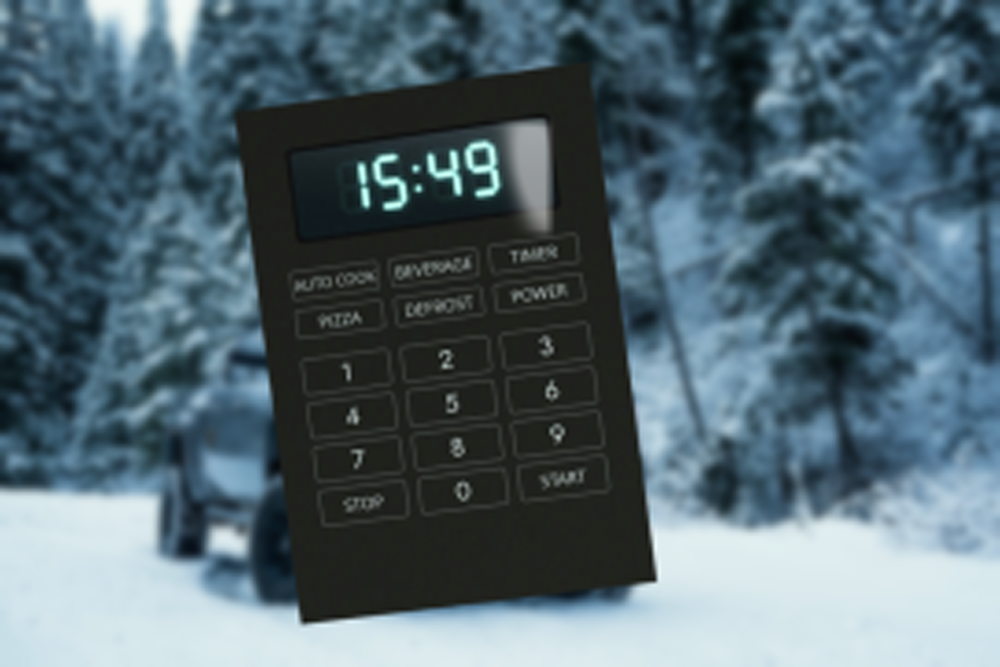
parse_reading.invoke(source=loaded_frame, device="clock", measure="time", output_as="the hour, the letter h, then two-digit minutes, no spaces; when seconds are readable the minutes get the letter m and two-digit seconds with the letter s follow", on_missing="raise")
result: 15h49
